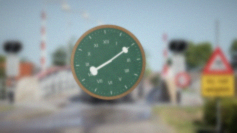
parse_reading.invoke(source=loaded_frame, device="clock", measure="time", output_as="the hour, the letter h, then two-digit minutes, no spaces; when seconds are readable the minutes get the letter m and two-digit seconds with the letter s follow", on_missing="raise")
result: 8h10
